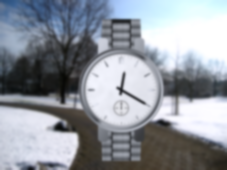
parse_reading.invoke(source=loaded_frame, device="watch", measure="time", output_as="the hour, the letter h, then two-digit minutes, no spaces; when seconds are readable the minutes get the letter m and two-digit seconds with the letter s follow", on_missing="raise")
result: 12h20
